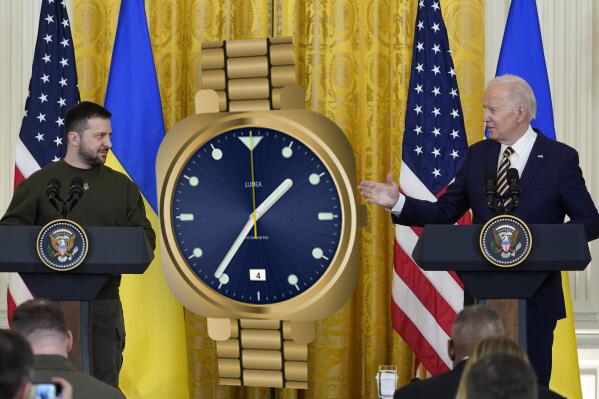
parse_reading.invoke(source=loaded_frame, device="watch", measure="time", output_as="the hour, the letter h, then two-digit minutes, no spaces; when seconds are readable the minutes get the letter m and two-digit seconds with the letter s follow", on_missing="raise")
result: 1h36m00s
